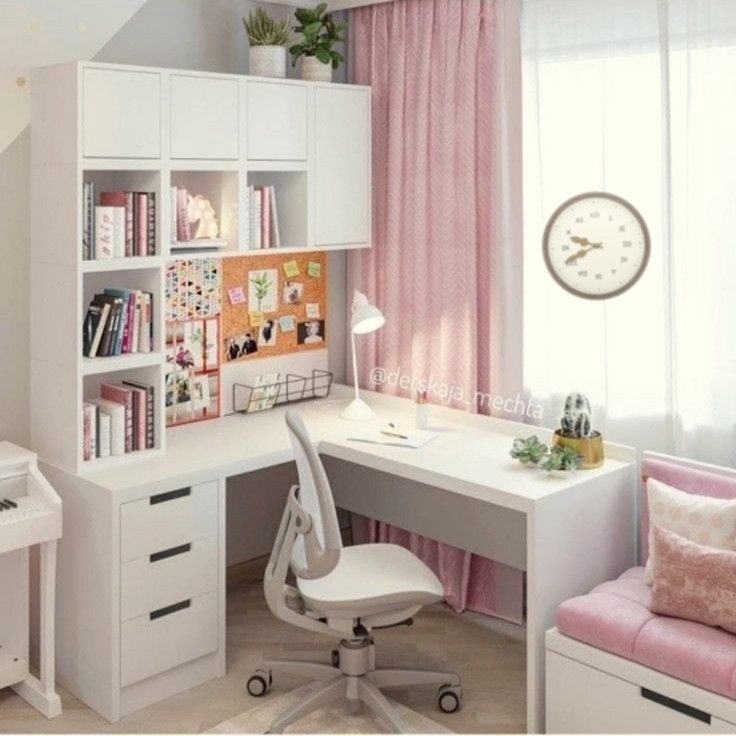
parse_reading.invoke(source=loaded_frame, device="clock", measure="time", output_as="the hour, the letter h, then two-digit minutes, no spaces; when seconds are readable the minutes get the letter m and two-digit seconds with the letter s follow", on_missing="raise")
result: 9h41
